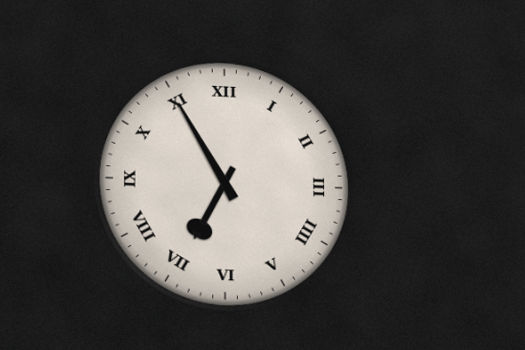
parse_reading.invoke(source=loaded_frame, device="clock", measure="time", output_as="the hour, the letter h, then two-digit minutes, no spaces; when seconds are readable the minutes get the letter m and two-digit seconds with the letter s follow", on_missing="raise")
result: 6h55
